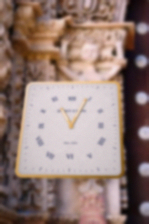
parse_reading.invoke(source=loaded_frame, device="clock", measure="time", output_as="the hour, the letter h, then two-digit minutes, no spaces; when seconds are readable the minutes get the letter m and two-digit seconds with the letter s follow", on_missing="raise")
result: 11h04
